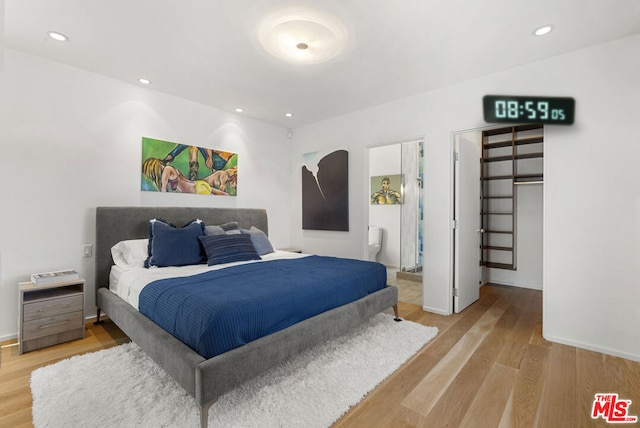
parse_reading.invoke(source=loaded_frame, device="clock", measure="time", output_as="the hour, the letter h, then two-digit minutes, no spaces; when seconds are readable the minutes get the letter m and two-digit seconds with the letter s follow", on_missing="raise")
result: 8h59
